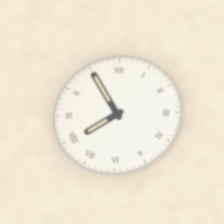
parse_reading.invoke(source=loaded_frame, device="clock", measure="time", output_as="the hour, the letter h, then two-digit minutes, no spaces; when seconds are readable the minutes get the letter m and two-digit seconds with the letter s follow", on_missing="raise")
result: 7h55
